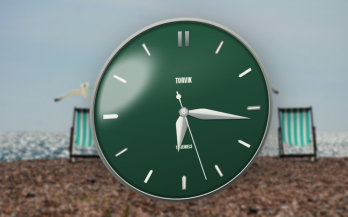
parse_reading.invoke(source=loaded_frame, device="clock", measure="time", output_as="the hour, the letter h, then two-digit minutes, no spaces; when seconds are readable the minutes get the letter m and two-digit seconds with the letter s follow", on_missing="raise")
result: 6h16m27s
